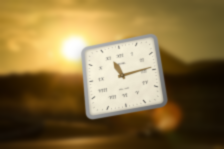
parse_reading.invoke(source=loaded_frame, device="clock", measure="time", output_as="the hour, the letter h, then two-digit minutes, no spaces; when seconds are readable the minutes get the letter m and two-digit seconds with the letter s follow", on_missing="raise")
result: 11h14
